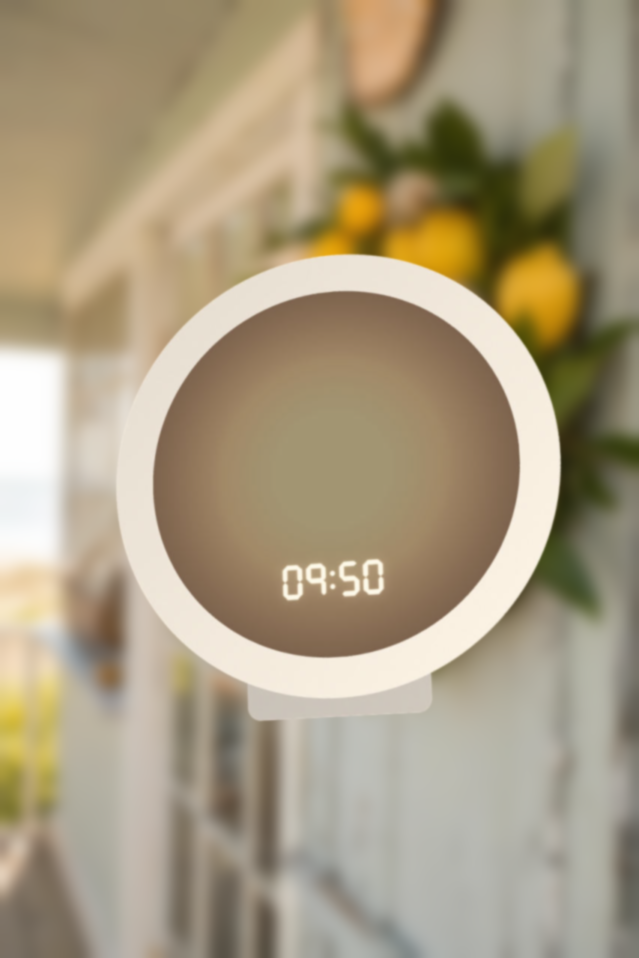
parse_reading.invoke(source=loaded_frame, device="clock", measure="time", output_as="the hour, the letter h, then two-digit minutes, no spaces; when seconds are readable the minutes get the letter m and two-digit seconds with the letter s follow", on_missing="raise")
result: 9h50
